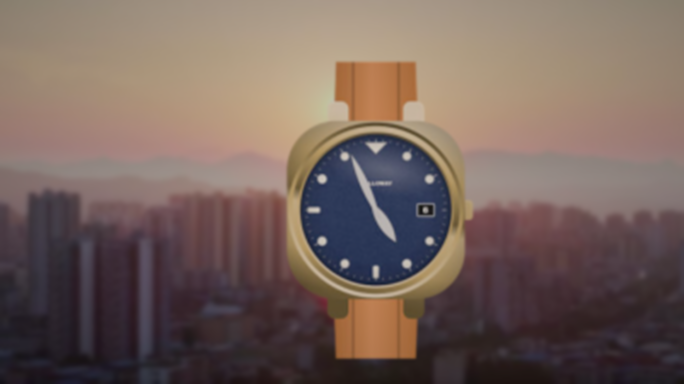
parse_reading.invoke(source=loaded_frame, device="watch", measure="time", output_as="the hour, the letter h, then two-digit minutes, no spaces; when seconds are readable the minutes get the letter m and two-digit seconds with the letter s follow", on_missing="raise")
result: 4h56
